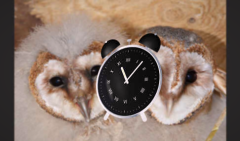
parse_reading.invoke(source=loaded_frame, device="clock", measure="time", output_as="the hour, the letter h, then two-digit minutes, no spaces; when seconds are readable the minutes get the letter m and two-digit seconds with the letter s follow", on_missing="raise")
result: 11h07
